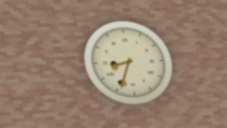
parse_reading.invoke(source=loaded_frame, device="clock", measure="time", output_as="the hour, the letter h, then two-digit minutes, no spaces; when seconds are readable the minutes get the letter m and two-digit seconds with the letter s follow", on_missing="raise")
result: 8h34
